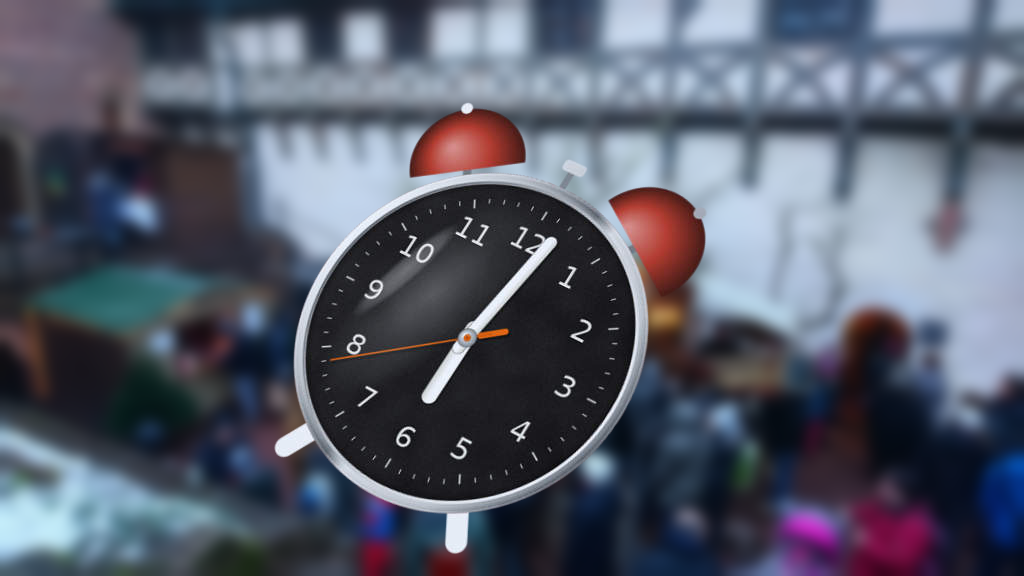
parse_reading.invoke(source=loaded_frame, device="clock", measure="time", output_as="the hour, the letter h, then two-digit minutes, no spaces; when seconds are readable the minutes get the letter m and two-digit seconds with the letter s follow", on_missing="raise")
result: 6h01m39s
